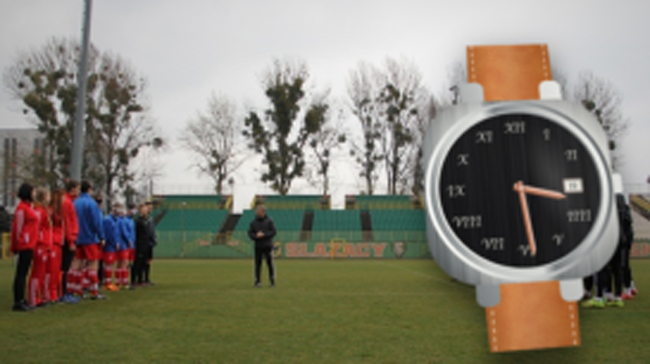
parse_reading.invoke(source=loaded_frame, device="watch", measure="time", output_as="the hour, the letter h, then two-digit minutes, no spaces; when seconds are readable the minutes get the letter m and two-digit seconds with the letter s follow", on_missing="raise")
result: 3h29
